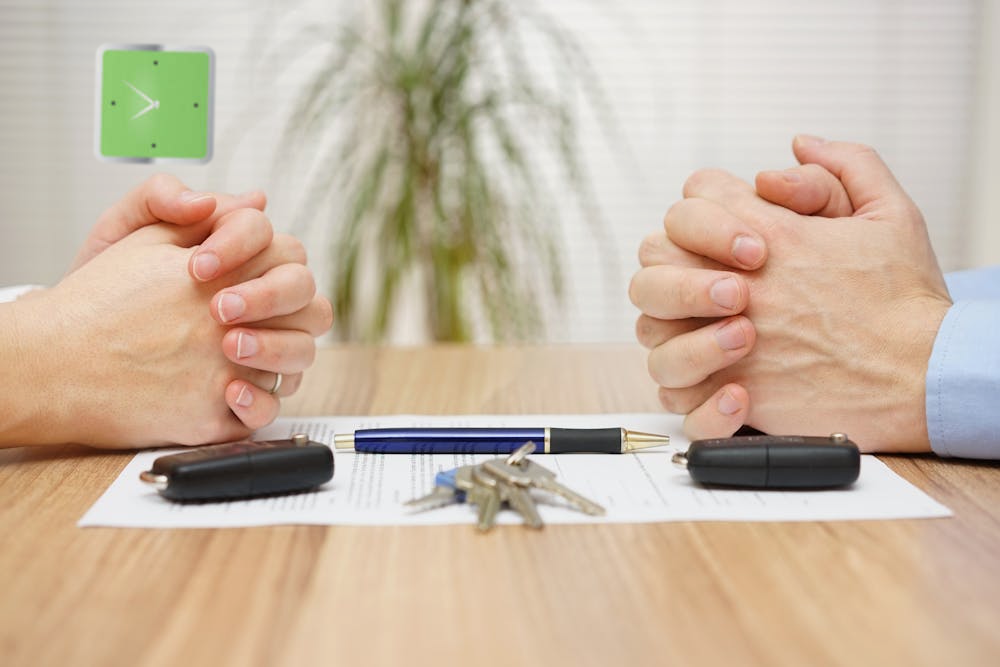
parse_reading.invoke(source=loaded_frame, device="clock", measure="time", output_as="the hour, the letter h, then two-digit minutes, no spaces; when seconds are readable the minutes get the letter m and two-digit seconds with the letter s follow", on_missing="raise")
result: 7h51
